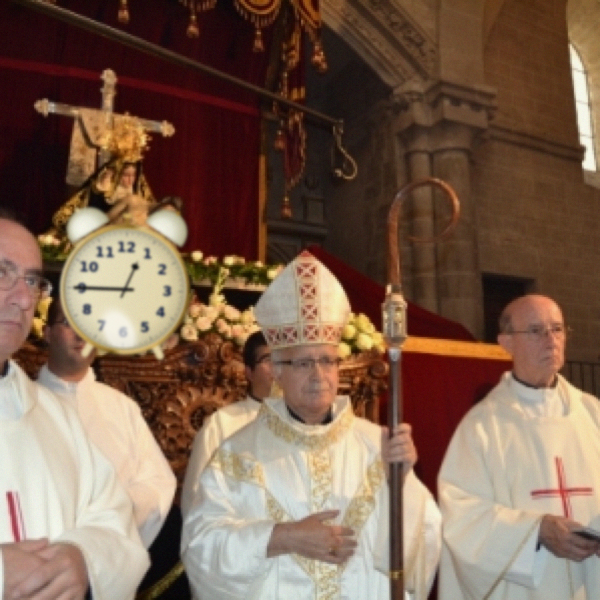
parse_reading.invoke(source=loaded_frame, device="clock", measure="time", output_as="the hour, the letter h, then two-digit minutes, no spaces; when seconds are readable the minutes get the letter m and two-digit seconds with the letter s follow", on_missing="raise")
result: 12h45
